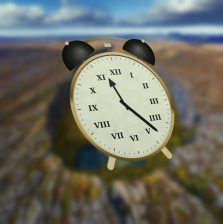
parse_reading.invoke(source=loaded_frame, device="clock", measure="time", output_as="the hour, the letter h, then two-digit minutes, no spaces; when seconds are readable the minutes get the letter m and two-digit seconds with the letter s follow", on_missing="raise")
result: 11h23
